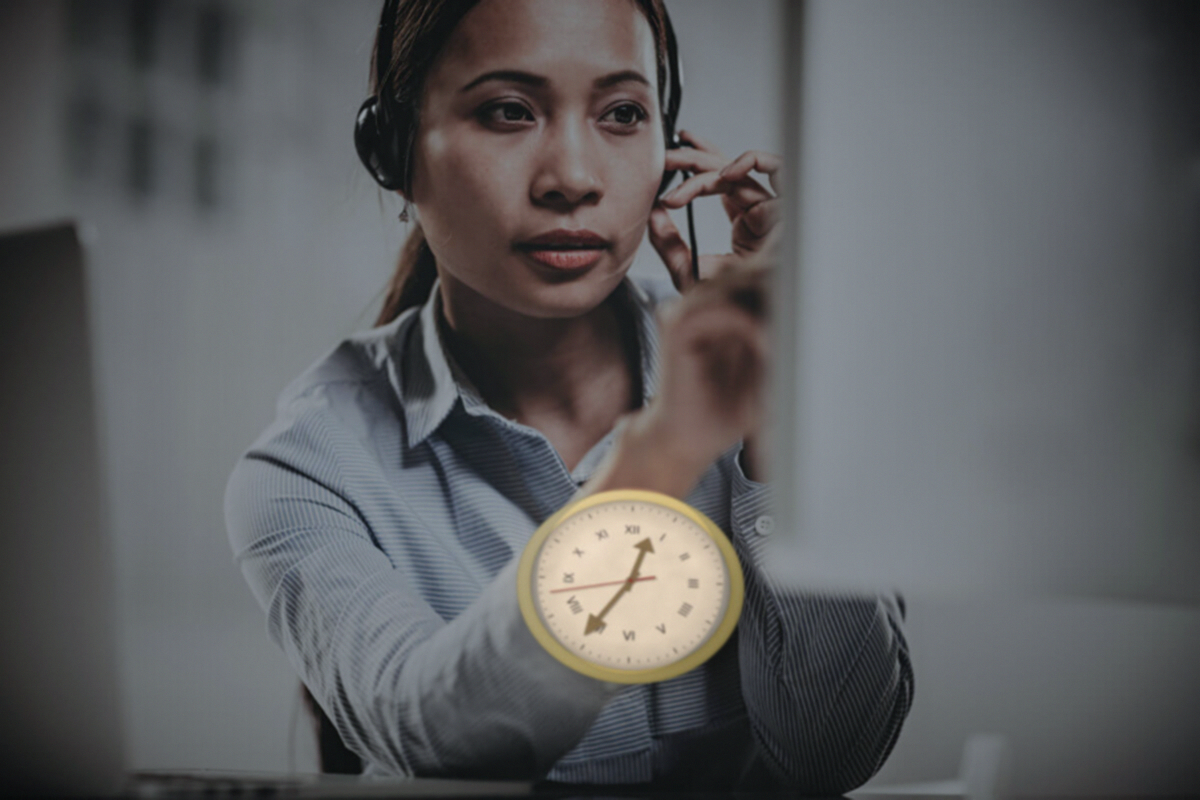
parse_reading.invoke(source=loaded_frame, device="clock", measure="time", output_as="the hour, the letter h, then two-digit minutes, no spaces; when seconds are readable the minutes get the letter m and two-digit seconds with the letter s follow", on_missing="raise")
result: 12h35m43s
